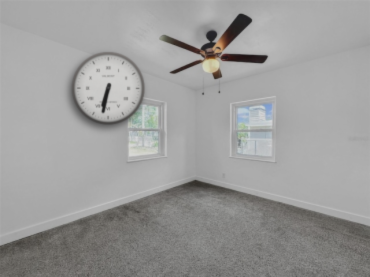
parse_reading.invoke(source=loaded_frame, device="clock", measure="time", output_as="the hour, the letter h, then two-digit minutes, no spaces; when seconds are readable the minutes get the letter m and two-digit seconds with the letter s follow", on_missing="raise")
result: 6h32
